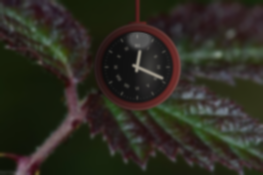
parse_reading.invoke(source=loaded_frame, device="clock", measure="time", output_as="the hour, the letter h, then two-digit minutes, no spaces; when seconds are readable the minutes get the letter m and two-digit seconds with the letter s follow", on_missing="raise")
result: 12h19
